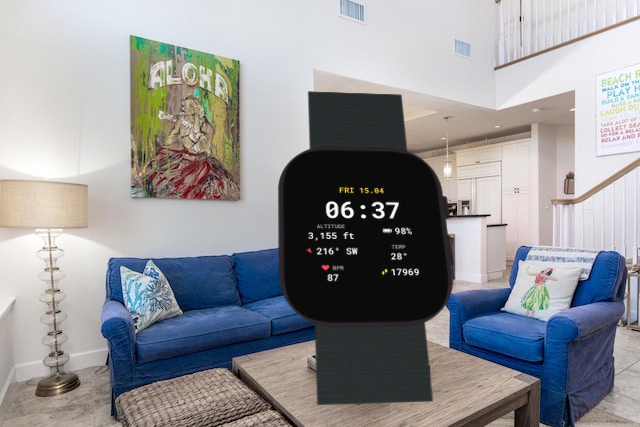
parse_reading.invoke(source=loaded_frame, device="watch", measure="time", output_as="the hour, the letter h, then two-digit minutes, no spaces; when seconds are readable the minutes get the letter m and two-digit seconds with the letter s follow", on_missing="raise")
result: 6h37
